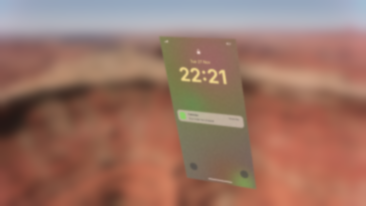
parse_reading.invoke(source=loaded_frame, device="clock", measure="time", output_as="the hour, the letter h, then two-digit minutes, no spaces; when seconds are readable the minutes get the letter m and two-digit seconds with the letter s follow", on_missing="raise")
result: 22h21
